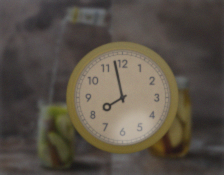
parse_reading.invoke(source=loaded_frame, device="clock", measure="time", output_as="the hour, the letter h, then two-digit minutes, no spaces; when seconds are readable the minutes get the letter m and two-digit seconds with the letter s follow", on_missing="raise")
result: 7h58
